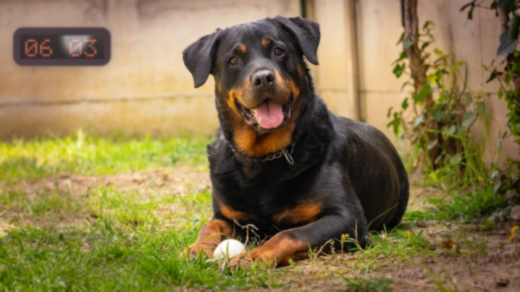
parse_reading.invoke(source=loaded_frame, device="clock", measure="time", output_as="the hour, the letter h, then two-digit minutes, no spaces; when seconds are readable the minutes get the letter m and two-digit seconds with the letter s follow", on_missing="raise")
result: 6h03
